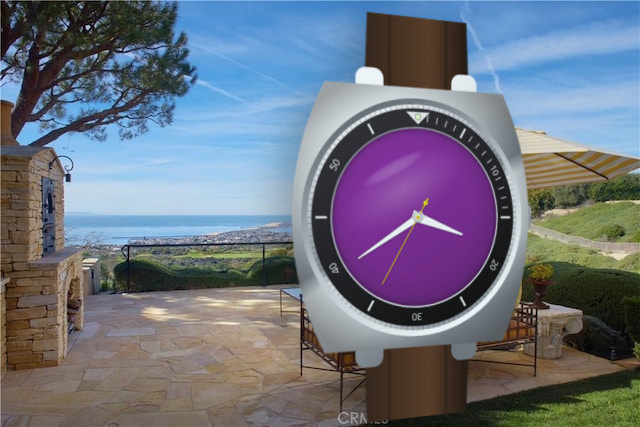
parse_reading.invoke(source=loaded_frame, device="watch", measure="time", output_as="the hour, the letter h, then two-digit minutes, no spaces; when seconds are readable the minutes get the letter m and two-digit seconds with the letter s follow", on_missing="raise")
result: 3h39m35s
